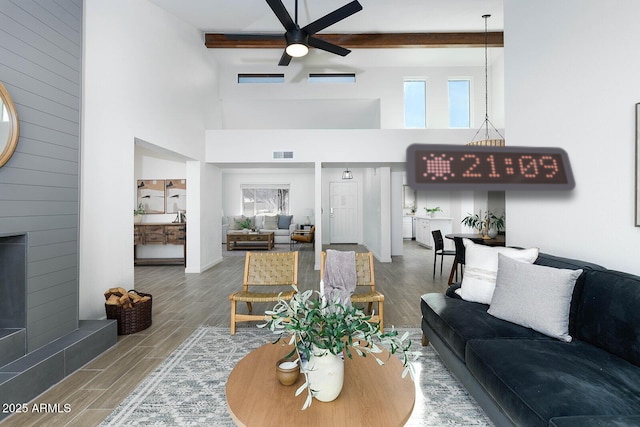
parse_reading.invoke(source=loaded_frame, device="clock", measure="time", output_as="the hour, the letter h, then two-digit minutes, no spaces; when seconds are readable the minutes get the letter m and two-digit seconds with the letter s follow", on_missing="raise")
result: 21h09
